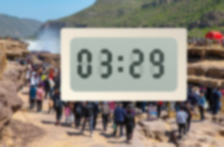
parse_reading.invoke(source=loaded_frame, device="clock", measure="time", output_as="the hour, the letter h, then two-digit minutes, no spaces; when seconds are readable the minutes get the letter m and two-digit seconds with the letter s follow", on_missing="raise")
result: 3h29
